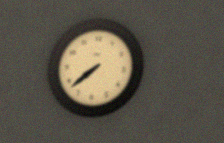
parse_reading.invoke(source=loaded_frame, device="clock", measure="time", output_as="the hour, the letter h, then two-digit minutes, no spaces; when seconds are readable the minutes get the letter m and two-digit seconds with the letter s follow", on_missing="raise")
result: 7h38
